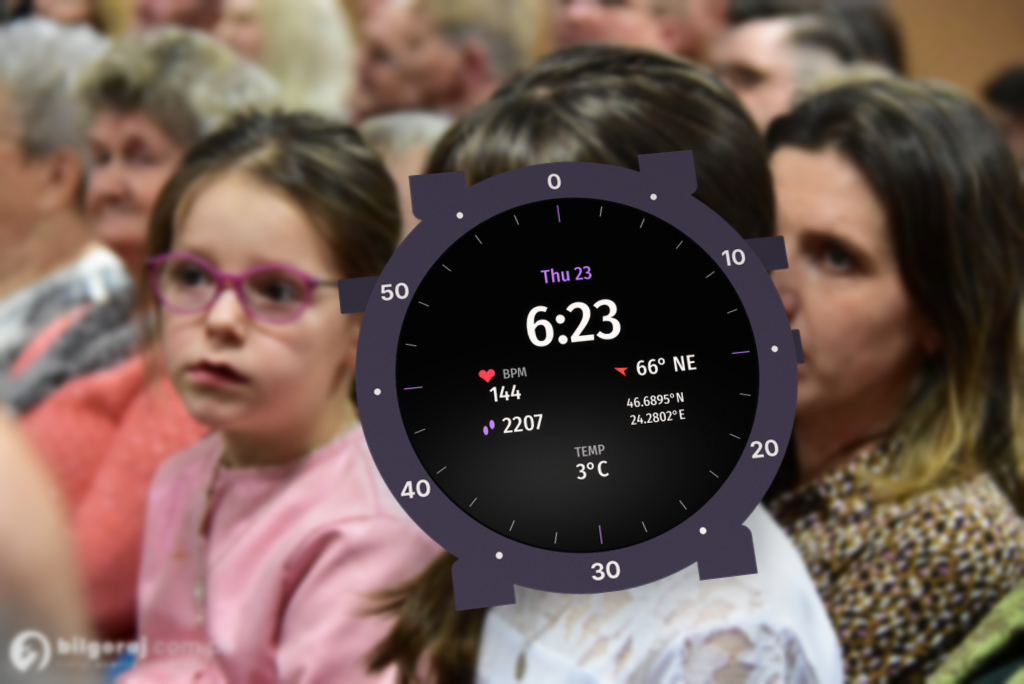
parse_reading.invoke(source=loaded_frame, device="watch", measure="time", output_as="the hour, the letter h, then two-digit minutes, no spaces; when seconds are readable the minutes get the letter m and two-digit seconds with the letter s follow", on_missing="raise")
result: 6h23
